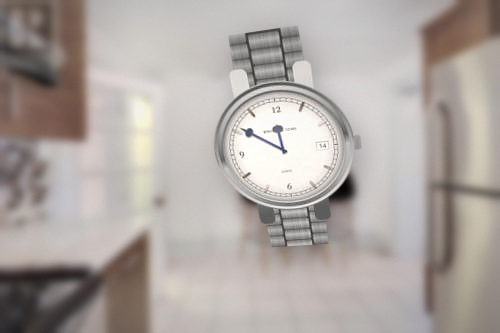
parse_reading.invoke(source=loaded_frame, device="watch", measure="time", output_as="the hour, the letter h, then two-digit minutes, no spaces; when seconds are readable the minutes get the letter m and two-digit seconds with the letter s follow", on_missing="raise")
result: 11h51
